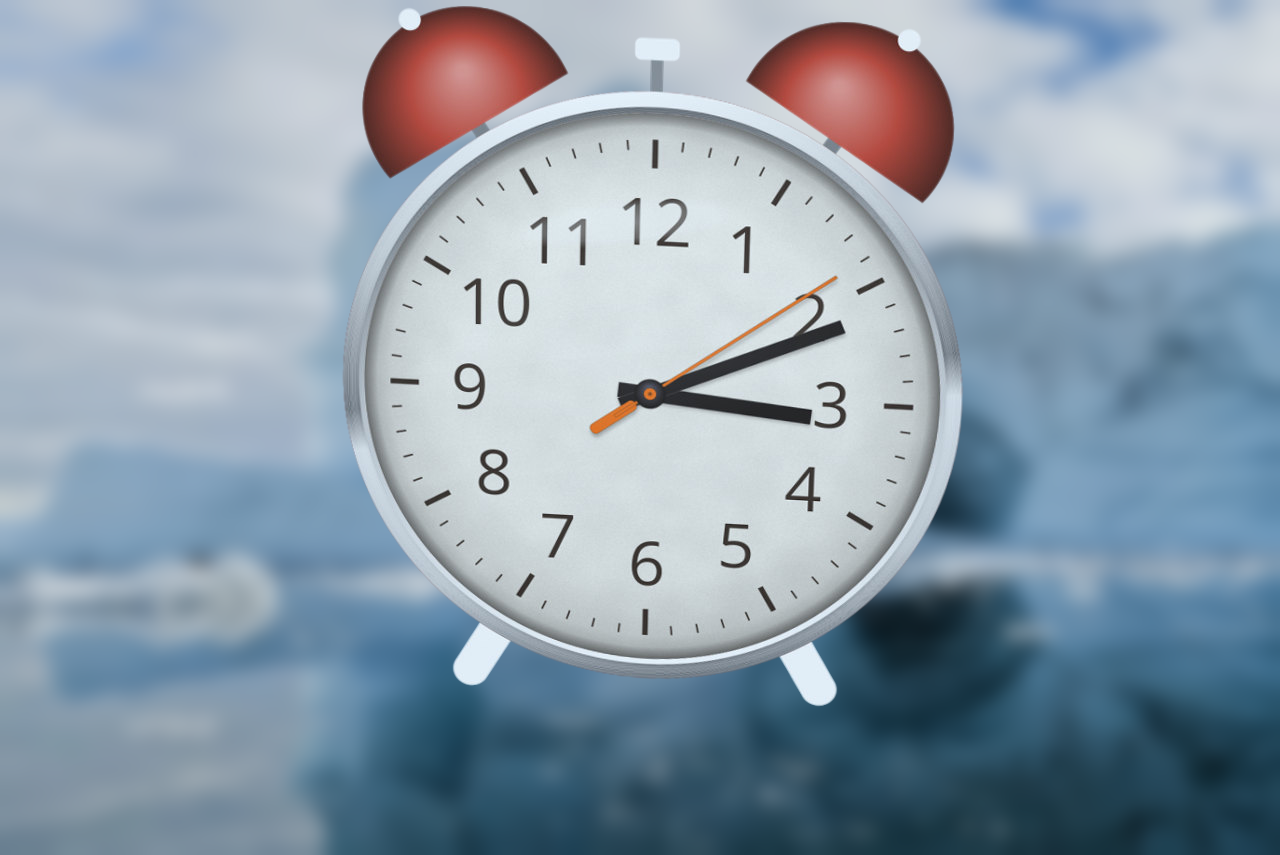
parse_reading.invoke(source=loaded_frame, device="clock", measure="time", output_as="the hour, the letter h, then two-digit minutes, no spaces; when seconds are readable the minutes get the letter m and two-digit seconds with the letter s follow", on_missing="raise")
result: 3h11m09s
